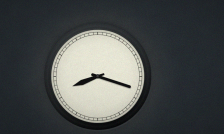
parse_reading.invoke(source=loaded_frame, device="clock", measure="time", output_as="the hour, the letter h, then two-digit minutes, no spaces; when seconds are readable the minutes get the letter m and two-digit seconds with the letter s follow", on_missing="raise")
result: 8h18
